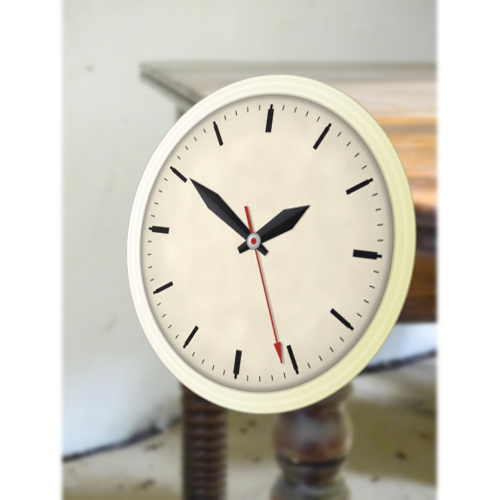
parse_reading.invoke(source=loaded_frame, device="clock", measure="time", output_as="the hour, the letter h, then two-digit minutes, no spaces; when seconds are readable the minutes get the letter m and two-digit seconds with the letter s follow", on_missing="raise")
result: 1h50m26s
